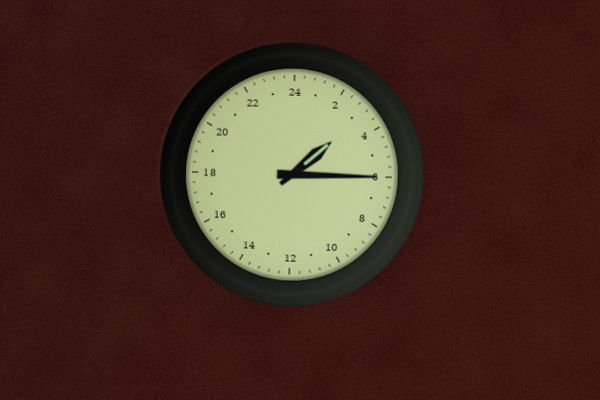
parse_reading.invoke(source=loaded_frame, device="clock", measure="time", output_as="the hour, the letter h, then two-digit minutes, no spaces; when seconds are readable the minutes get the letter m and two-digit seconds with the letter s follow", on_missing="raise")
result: 3h15
